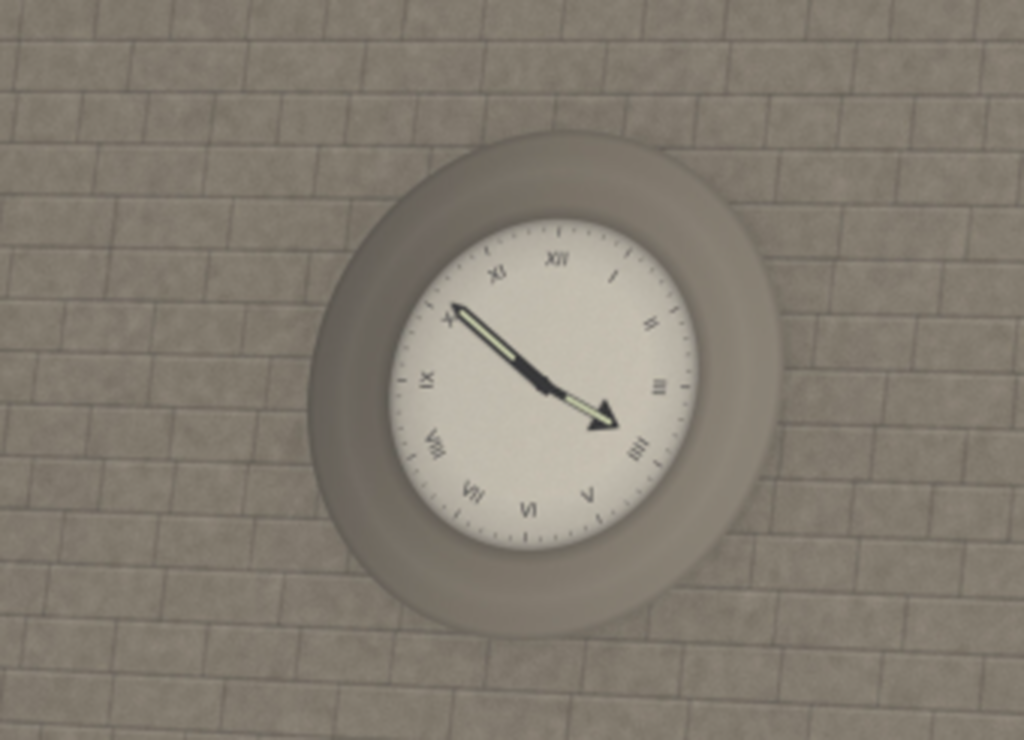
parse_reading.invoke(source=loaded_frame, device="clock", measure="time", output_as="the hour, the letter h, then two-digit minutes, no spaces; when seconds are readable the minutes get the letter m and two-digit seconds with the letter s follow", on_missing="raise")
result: 3h51
